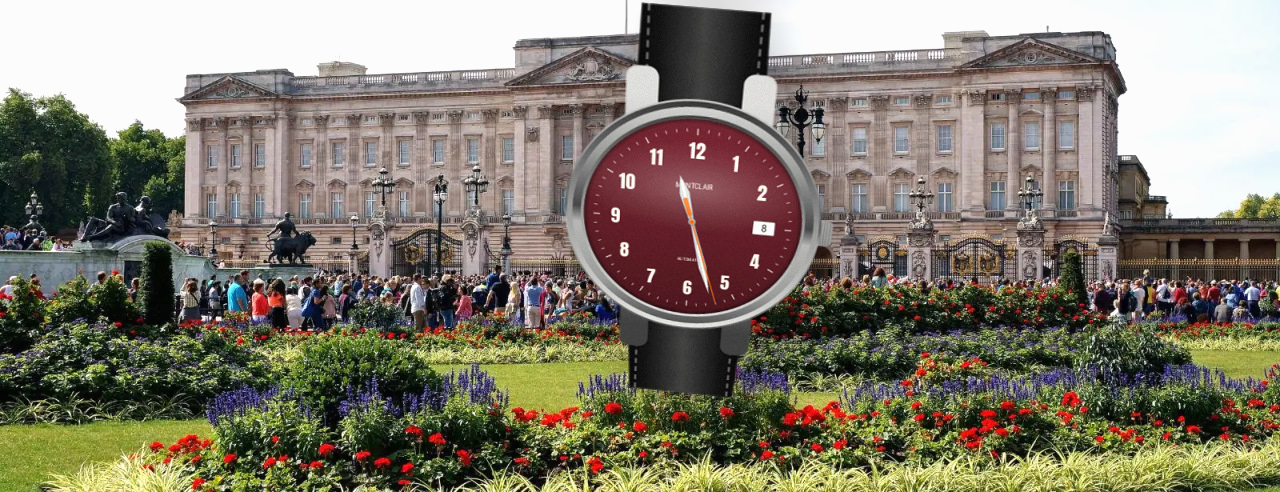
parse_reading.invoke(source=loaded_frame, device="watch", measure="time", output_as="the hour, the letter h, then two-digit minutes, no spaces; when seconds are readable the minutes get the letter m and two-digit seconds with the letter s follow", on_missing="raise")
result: 11h27m27s
